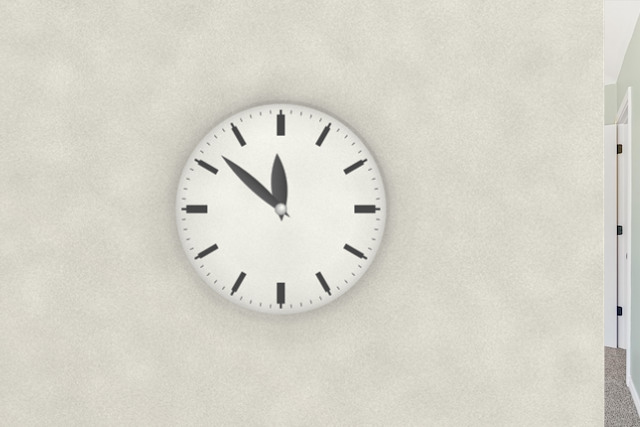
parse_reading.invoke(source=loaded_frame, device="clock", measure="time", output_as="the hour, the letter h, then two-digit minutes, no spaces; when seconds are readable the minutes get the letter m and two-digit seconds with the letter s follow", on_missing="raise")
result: 11h52
